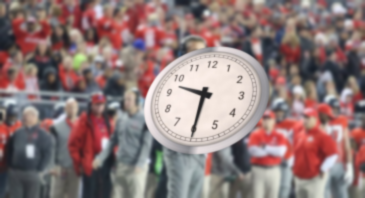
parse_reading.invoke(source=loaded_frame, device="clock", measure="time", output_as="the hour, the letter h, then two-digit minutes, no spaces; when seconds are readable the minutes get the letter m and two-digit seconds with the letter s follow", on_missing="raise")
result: 9h30
